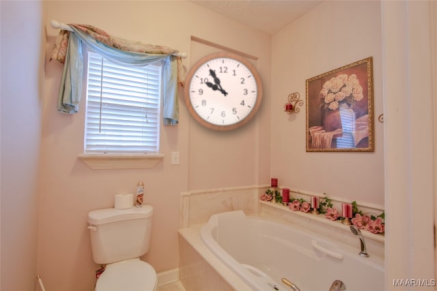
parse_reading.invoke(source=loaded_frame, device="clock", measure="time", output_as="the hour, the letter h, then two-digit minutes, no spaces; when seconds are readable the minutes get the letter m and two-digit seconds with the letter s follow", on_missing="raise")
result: 9h55
